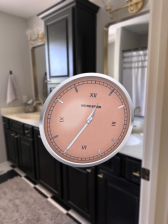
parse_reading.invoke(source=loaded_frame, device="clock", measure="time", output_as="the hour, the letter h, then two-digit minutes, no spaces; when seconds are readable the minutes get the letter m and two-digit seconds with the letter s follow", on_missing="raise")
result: 12h35
